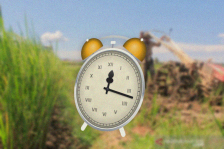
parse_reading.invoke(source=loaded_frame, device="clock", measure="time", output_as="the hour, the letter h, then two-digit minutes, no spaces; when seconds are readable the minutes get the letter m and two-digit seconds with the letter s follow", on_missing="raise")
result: 12h17
